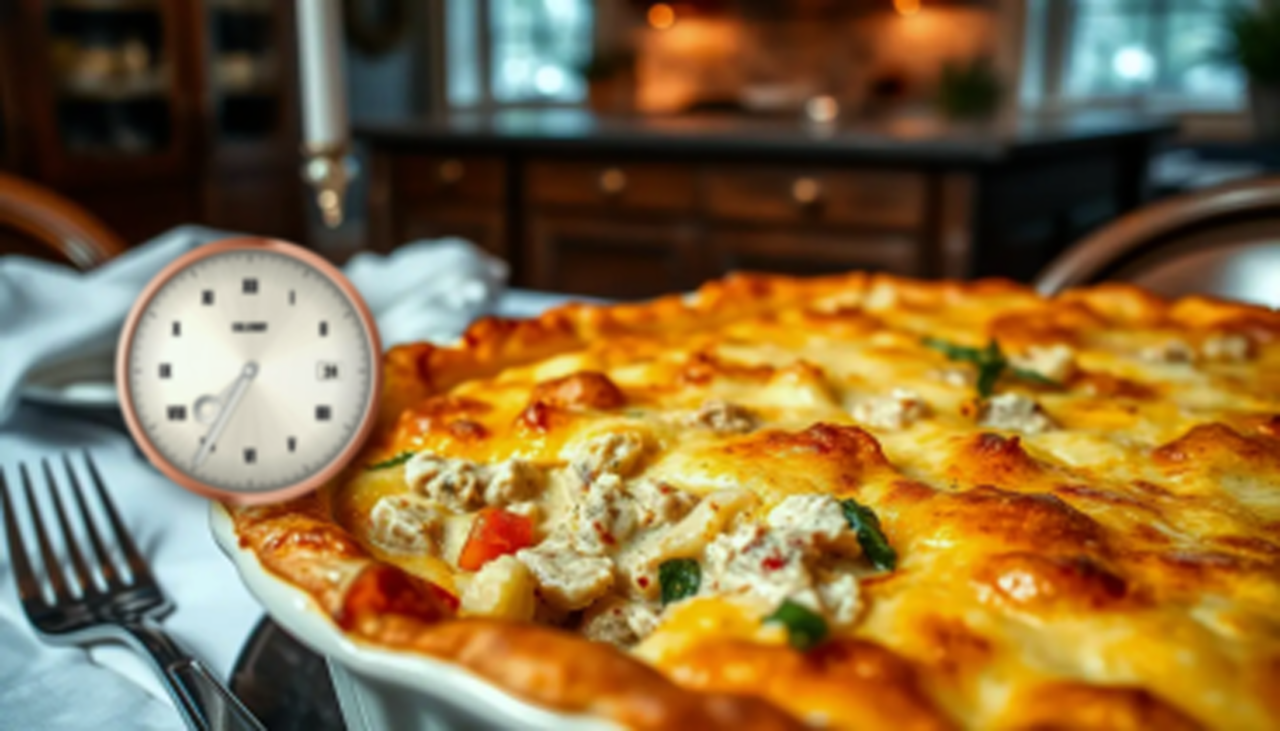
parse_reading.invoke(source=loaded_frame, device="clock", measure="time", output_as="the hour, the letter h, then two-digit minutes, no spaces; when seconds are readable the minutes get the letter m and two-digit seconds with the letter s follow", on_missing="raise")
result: 7h35
